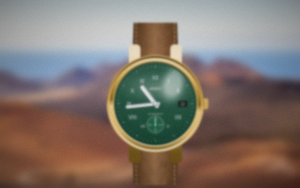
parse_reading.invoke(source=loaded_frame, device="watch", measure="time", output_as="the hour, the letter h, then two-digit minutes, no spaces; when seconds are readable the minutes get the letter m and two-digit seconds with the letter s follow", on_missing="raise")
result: 10h44
